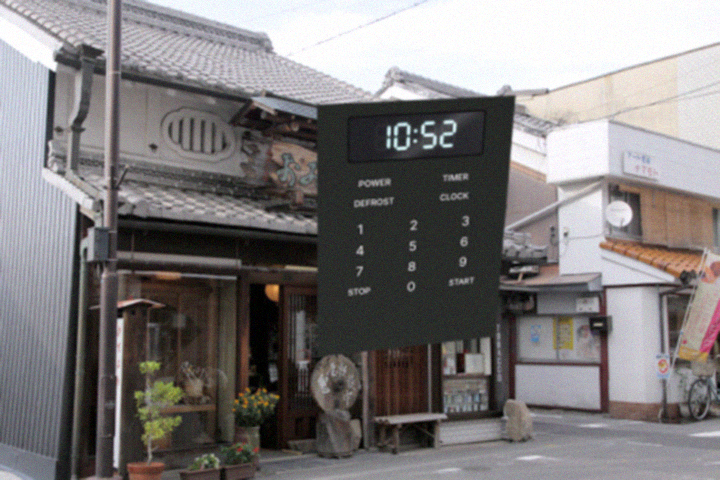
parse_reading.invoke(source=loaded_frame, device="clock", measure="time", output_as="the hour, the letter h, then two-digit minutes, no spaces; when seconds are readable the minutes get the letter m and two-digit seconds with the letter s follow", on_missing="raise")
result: 10h52
